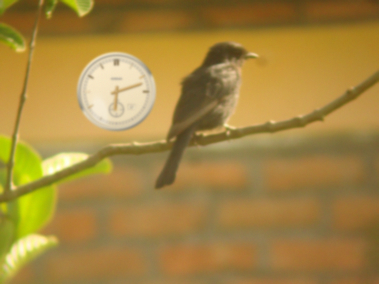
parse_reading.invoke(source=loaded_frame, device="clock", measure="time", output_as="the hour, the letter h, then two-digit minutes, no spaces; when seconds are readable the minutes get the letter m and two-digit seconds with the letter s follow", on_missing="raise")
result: 6h12
